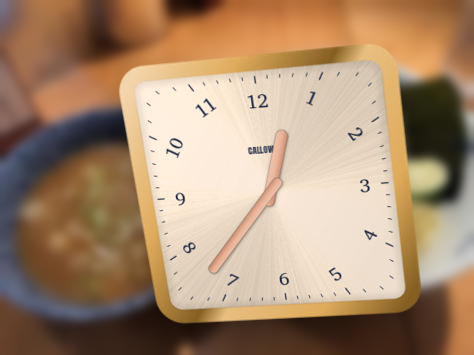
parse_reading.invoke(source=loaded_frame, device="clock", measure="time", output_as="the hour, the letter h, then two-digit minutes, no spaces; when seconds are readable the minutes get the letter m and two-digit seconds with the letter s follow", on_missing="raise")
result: 12h37
